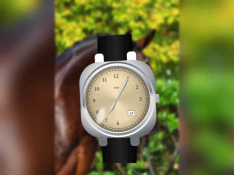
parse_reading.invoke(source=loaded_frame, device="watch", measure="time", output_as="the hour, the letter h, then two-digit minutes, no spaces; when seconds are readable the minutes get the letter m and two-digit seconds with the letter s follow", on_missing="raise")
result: 7h05
